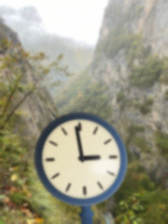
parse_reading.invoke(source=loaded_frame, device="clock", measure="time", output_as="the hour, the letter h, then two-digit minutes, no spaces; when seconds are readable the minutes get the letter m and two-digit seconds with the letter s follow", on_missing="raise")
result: 2h59
